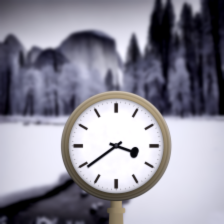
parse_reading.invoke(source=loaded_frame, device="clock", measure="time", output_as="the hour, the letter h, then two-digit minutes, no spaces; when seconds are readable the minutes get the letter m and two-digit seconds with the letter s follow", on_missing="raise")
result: 3h39
